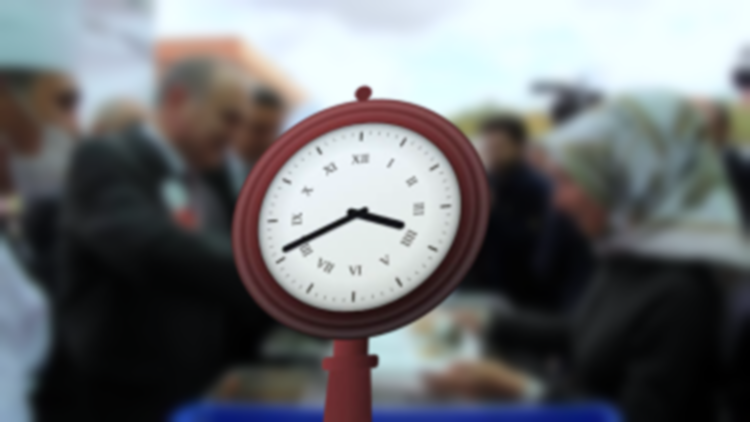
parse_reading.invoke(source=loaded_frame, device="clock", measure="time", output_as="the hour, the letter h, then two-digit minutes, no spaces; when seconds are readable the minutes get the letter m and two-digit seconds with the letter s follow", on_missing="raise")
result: 3h41
